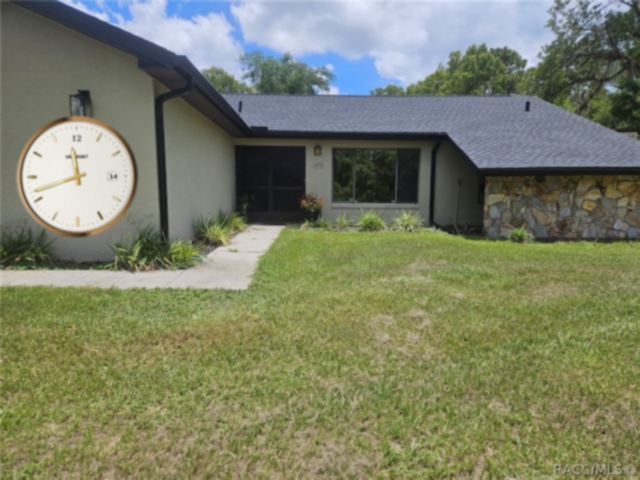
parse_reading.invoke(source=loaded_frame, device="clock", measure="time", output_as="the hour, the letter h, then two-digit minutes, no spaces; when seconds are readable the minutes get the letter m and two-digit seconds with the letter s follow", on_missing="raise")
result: 11h42
